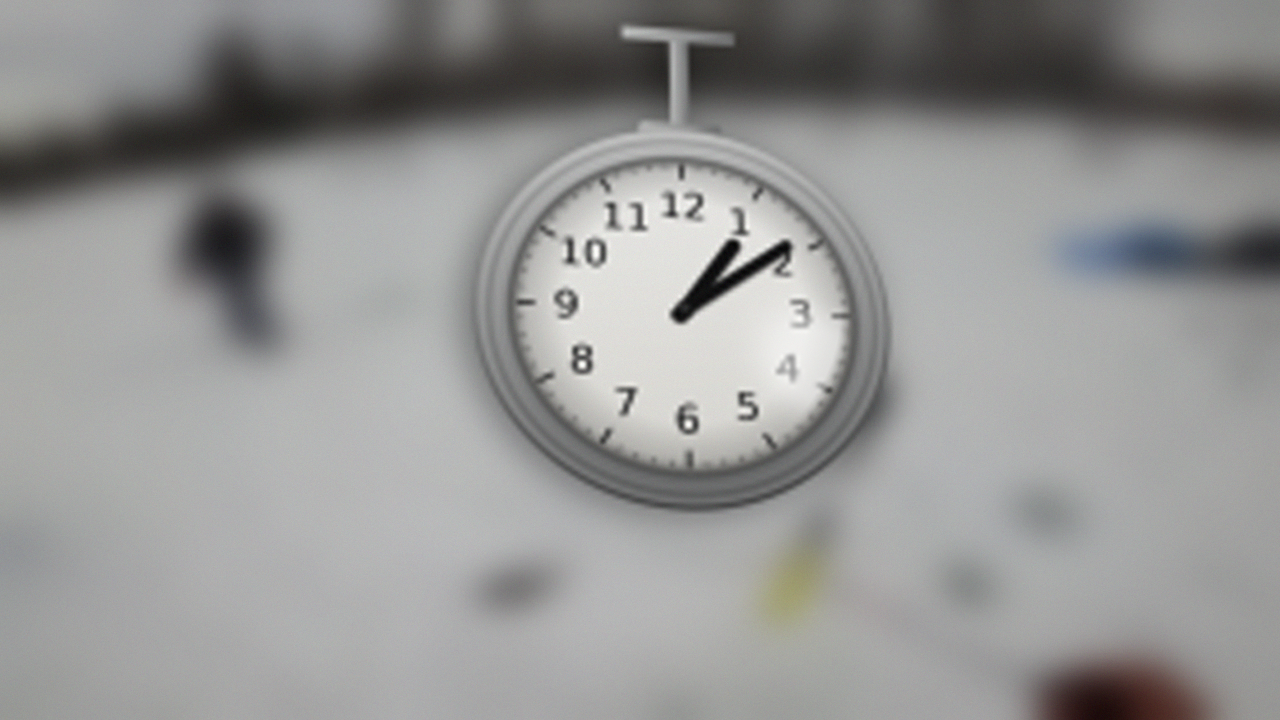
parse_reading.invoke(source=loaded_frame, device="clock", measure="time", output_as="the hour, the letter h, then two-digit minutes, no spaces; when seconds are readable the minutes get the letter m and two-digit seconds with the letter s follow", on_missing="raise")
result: 1h09
